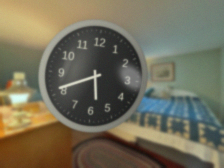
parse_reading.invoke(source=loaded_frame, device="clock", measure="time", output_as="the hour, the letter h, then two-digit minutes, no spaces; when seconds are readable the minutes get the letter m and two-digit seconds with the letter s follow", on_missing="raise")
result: 5h41
